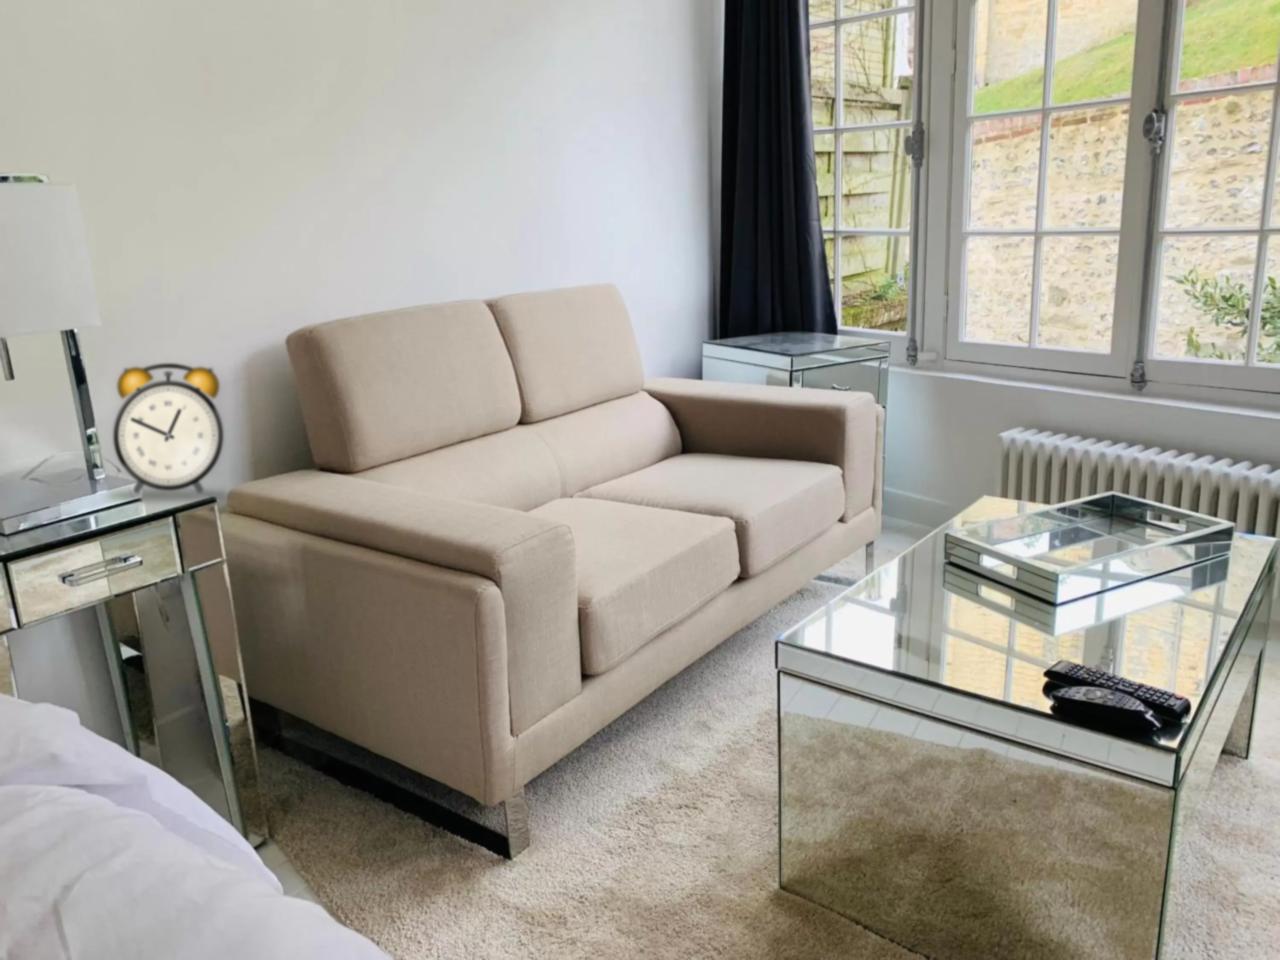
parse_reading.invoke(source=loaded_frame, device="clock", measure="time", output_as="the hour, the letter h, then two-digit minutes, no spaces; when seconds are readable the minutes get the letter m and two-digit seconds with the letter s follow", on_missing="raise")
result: 12h49
